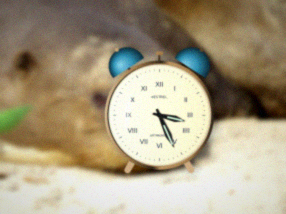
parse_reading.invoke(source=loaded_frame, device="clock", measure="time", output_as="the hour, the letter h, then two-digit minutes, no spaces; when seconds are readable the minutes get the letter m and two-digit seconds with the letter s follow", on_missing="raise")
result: 3h26
